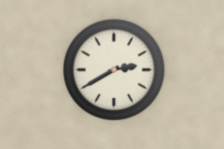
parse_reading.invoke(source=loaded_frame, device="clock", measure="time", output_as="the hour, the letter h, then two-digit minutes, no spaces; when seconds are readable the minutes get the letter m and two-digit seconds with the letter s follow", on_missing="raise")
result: 2h40
